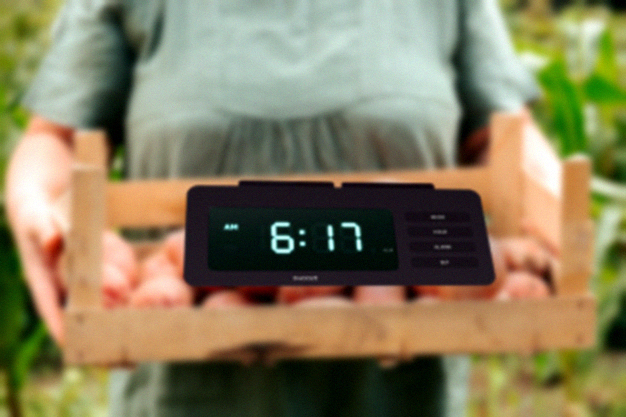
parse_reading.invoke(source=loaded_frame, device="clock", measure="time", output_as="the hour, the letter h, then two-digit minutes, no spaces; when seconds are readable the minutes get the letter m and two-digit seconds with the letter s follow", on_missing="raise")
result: 6h17
